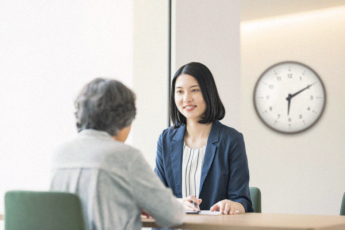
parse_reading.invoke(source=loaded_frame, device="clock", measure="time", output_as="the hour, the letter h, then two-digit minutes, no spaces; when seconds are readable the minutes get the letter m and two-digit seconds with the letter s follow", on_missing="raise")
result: 6h10
